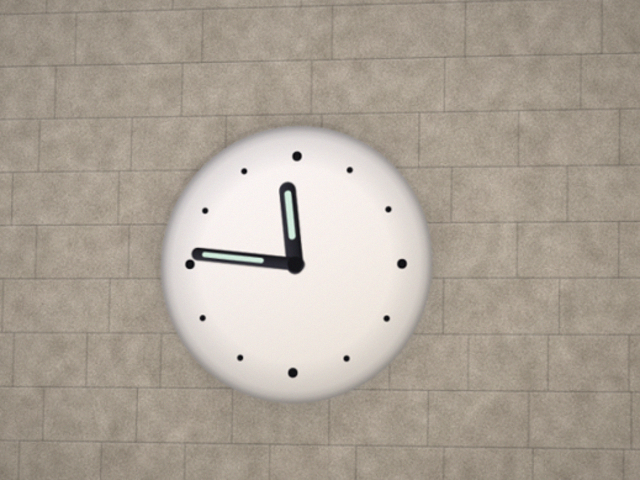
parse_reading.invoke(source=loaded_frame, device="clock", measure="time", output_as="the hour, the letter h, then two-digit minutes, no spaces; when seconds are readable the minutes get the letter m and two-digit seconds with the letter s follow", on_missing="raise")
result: 11h46
